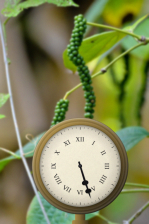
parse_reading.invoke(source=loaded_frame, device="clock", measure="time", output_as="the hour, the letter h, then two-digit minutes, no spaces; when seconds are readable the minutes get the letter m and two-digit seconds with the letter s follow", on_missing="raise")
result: 5h27
